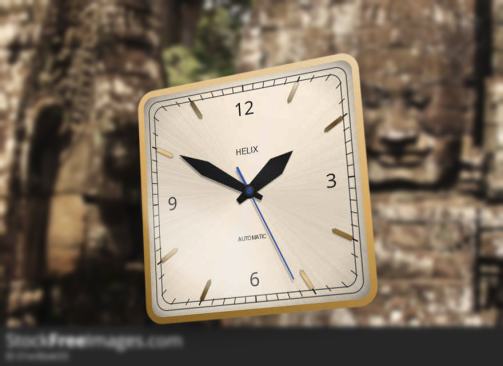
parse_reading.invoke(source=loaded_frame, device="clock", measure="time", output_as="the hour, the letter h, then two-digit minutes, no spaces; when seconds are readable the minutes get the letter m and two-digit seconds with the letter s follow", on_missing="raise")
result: 1h50m26s
